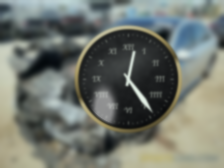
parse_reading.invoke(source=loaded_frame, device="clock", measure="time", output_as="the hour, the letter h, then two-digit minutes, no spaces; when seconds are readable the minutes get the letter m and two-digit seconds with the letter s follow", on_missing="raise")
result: 12h24
